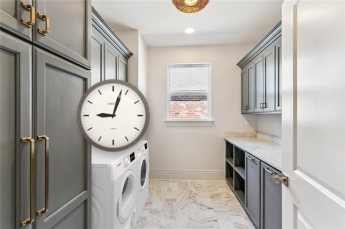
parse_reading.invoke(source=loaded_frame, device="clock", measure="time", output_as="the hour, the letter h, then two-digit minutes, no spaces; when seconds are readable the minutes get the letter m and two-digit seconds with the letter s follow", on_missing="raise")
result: 9h03
